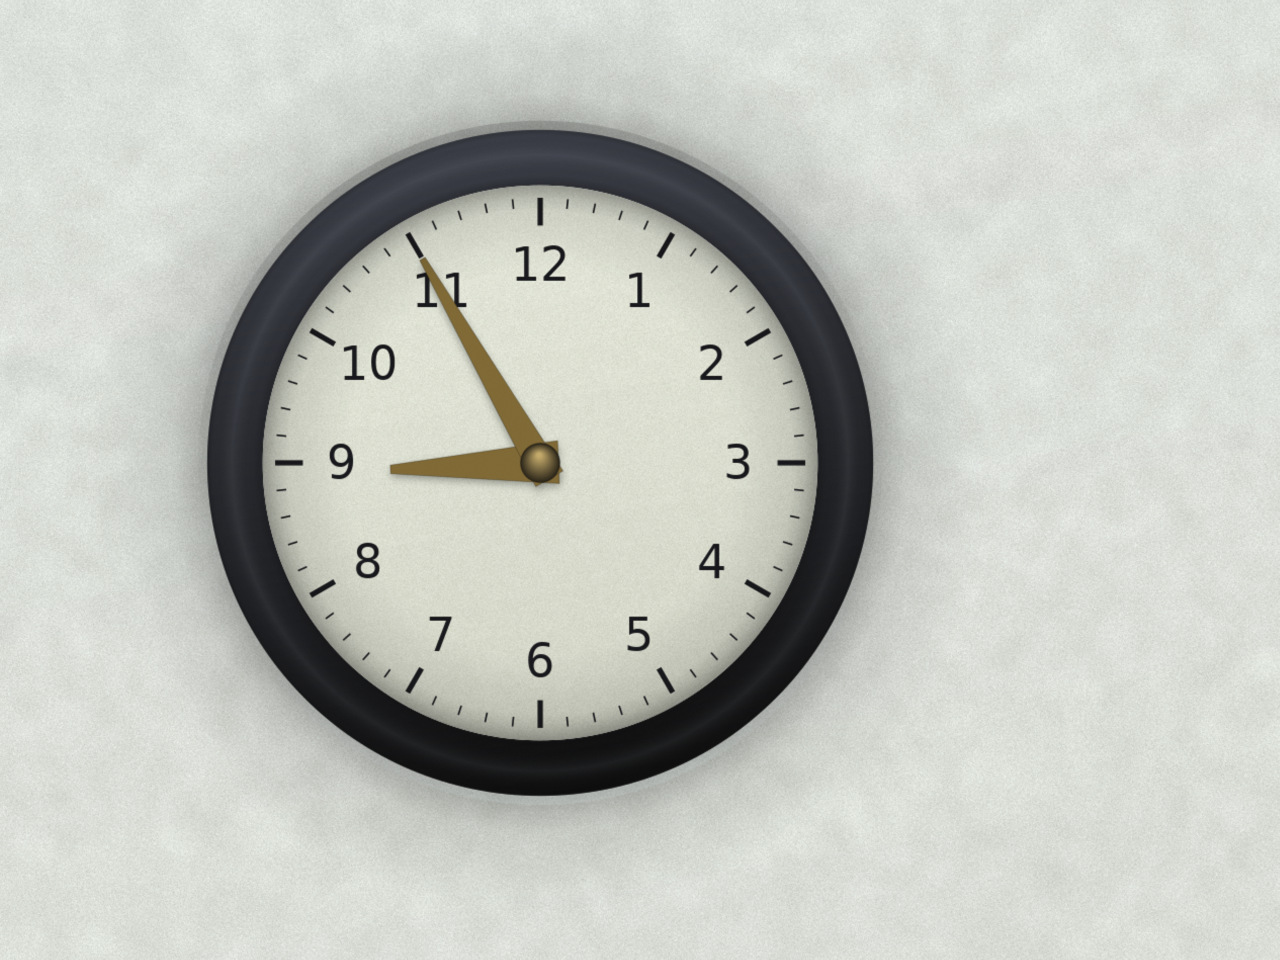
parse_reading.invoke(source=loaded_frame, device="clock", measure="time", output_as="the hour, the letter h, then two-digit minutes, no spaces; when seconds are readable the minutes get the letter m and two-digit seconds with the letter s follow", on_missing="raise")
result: 8h55
